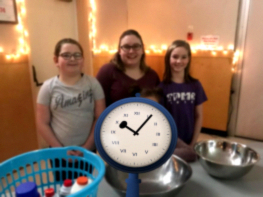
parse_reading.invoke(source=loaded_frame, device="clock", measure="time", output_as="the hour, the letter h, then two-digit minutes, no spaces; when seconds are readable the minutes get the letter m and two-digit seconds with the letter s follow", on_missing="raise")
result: 10h06
